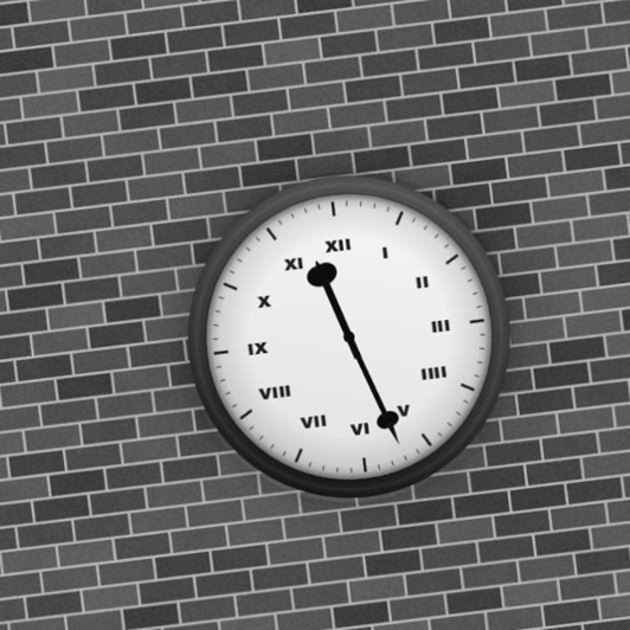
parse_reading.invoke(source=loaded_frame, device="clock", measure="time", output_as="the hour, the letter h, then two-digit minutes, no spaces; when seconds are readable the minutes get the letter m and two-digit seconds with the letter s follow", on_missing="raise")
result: 11h27
